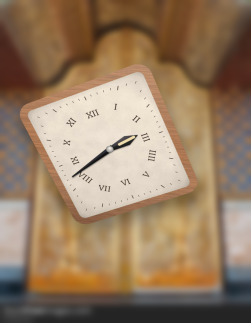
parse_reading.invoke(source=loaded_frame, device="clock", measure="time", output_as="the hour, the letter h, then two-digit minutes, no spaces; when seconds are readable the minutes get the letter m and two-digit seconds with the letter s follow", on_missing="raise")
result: 2h42
